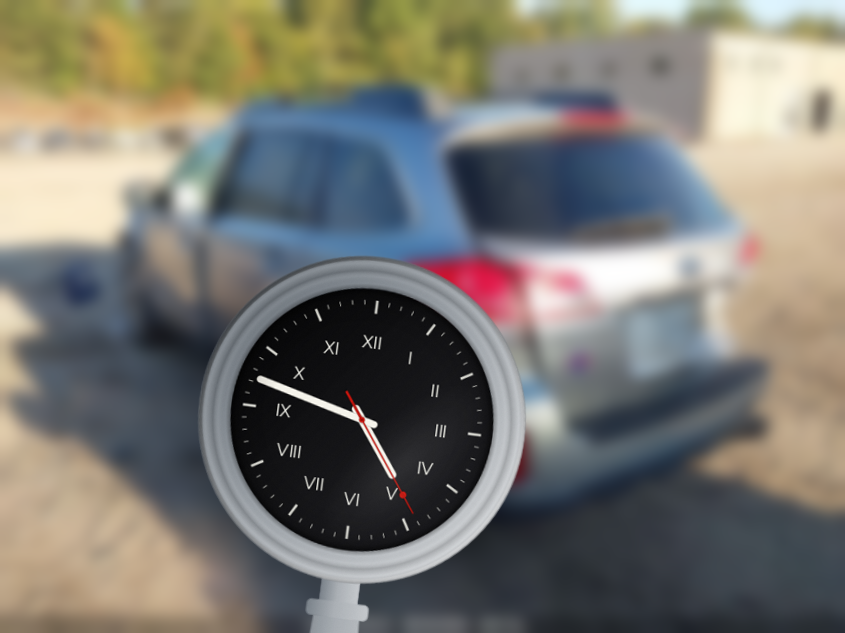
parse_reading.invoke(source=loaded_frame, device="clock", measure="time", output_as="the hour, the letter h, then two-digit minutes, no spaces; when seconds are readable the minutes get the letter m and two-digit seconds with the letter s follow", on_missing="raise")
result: 4h47m24s
